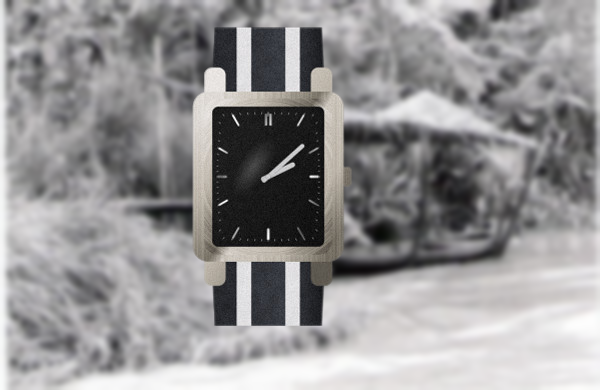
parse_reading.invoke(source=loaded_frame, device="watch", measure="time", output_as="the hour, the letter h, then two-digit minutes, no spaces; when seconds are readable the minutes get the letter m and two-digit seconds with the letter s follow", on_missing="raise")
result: 2h08
